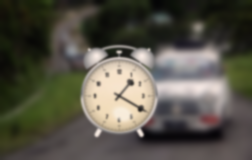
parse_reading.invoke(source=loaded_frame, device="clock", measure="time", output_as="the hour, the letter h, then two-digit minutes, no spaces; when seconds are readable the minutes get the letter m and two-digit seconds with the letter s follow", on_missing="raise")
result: 1h20
